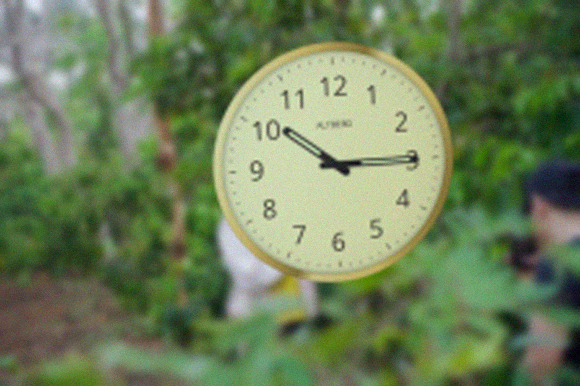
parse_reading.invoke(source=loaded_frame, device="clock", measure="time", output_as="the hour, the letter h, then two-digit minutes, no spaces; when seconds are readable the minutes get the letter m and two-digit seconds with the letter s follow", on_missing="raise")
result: 10h15
